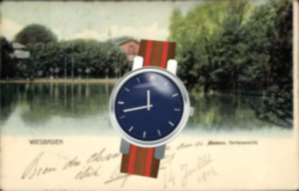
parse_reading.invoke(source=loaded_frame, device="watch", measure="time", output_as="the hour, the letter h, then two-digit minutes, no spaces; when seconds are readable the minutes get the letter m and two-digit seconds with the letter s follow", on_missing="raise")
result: 11h42
